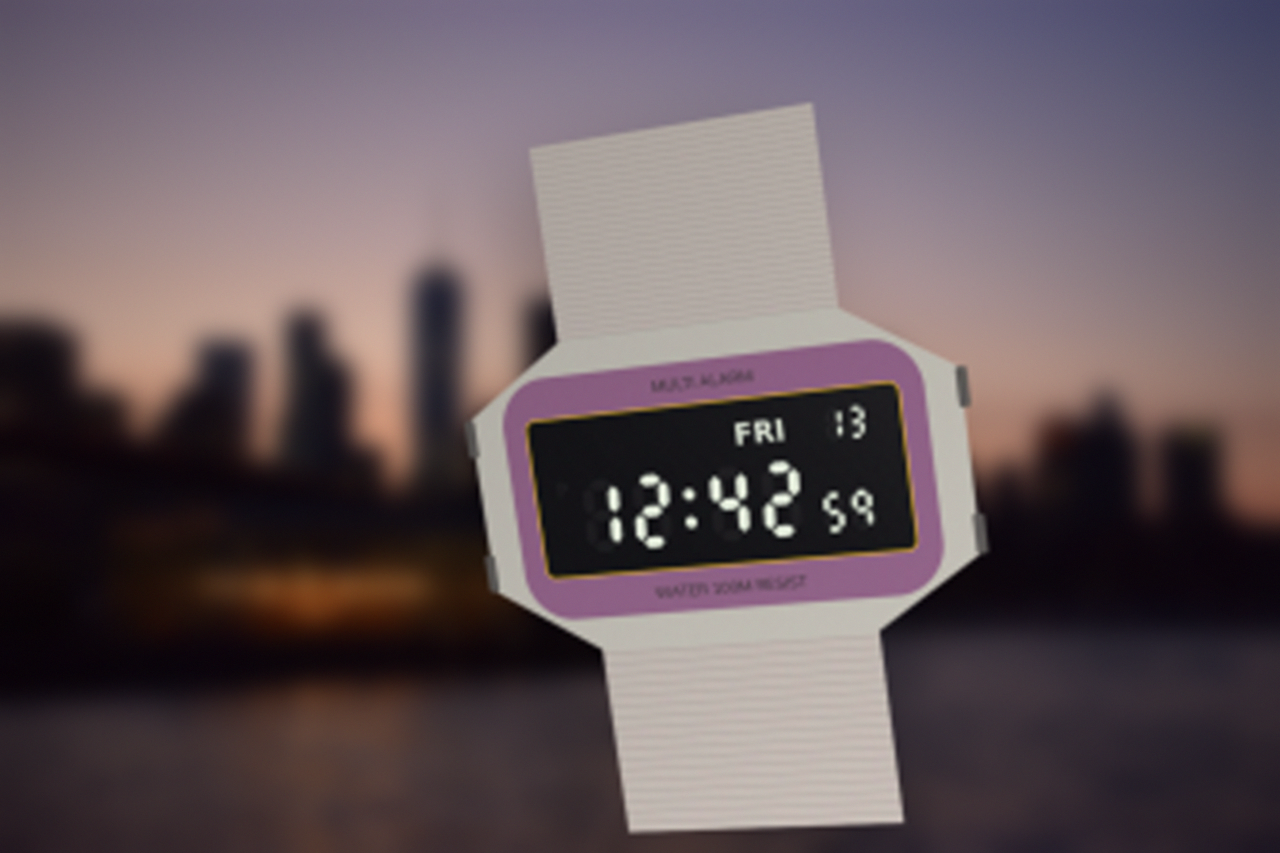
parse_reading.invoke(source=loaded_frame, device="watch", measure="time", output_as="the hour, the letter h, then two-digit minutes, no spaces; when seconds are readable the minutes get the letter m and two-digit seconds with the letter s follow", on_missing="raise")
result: 12h42m59s
